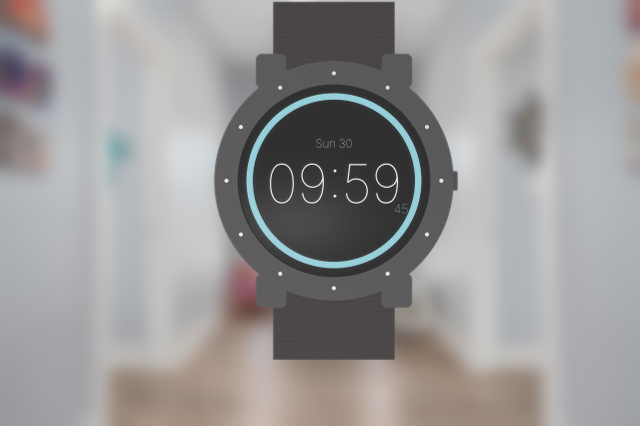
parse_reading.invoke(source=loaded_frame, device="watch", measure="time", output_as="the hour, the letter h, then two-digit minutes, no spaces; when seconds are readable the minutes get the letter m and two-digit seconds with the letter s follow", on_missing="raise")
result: 9h59m45s
